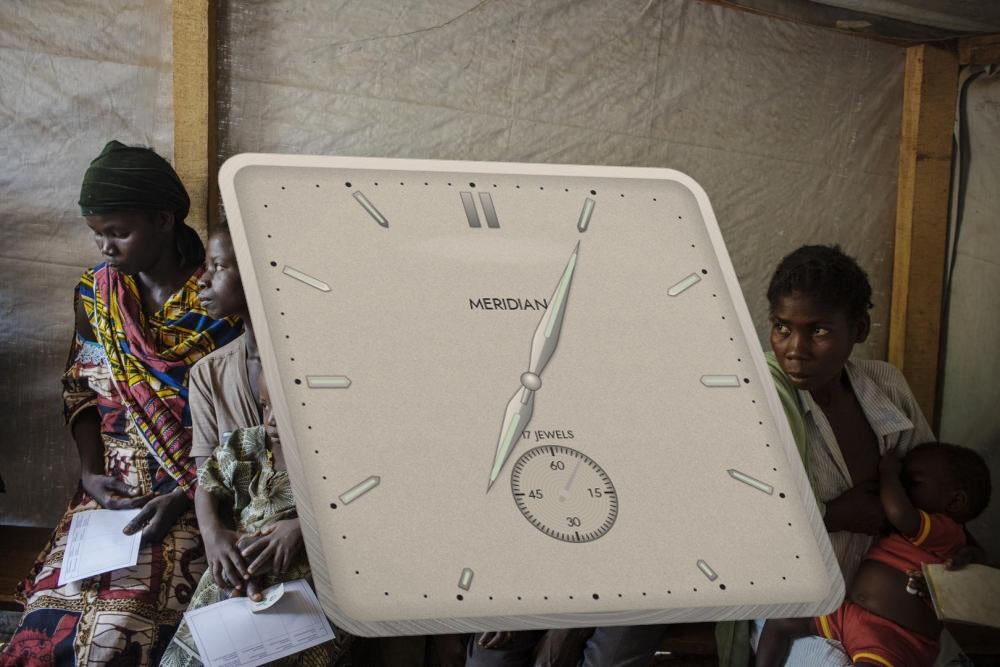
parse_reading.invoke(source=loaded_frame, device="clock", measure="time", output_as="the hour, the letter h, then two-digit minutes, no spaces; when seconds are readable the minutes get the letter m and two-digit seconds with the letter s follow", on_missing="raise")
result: 7h05m06s
